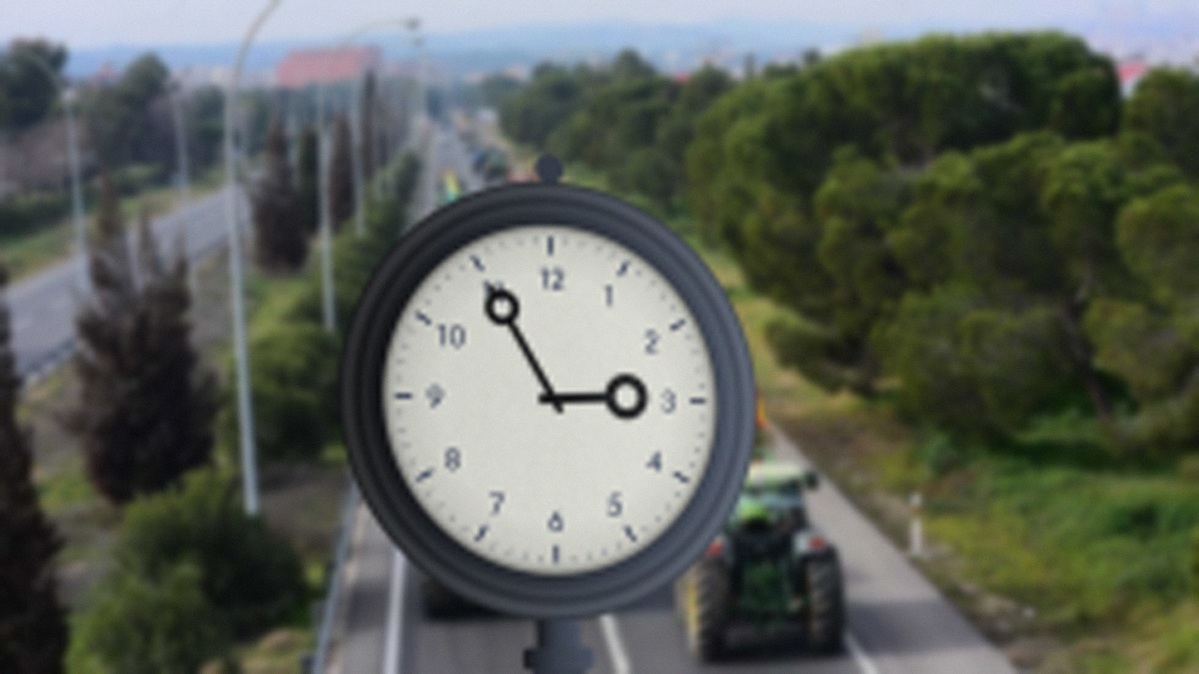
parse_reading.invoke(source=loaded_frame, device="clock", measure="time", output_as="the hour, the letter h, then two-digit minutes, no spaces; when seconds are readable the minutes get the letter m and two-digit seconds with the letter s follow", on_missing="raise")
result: 2h55
